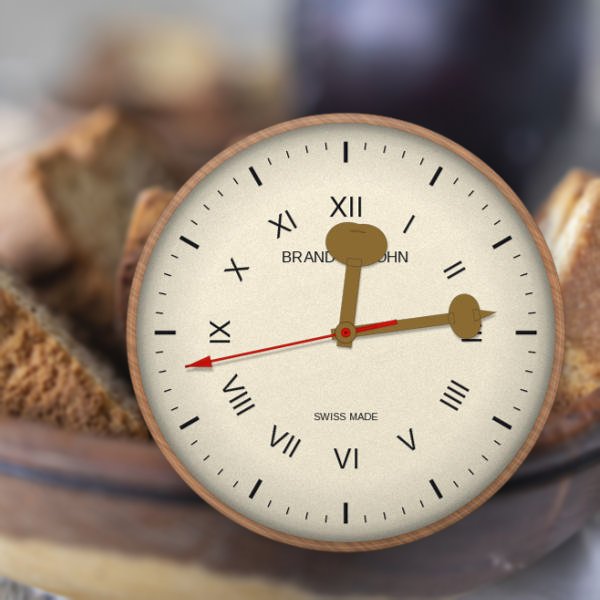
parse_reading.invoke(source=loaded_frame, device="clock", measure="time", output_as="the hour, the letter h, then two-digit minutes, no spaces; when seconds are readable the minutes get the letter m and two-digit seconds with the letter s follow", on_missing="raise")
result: 12h13m43s
